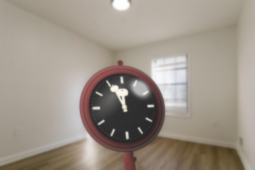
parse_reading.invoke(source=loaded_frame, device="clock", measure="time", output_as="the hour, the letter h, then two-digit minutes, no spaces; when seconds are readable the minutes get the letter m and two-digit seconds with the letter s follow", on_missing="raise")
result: 11h56
